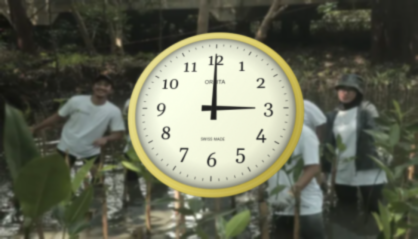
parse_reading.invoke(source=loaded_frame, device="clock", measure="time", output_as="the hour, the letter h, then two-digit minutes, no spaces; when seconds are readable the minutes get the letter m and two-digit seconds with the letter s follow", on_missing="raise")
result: 3h00
